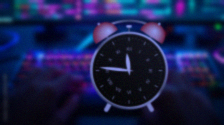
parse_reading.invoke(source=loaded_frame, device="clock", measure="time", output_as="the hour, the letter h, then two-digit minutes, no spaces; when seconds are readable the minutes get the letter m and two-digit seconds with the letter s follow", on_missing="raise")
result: 11h46
